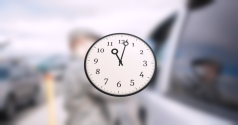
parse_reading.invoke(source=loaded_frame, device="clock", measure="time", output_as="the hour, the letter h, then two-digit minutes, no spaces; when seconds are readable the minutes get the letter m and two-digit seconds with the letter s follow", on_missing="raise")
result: 11h02
